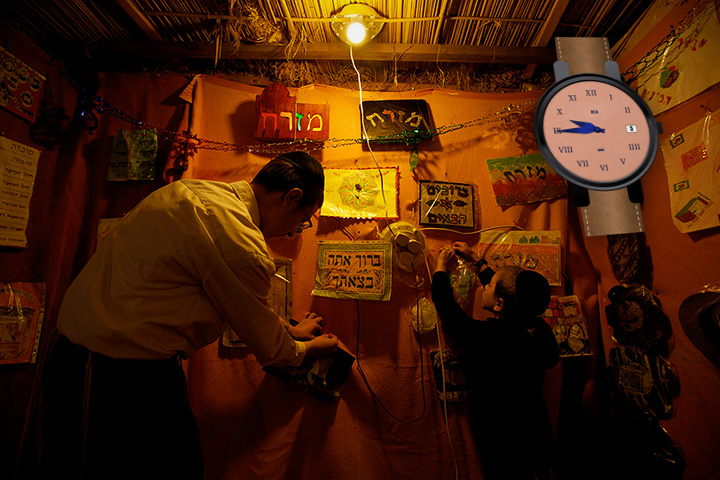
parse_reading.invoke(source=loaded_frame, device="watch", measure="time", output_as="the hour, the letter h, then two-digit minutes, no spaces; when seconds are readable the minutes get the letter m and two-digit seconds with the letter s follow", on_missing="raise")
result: 9h45
